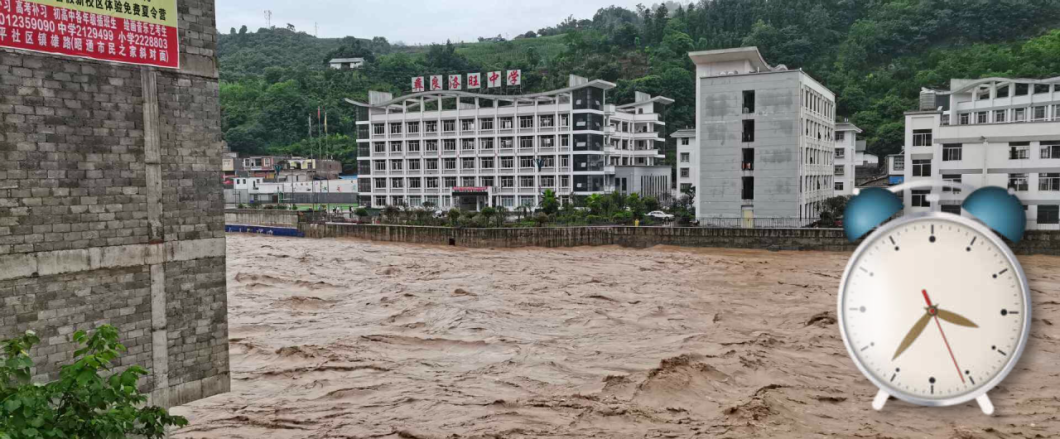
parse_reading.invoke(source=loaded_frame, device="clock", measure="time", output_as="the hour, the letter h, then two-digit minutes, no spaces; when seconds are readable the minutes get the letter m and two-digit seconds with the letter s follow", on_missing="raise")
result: 3h36m26s
